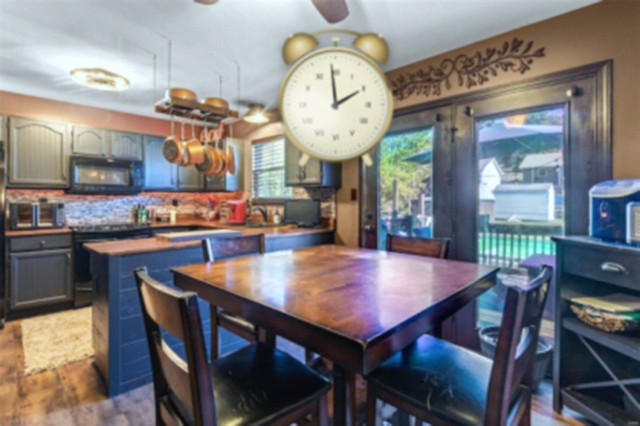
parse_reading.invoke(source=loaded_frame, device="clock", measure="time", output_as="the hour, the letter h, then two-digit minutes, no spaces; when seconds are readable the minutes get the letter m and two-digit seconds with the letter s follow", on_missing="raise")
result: 1h59
